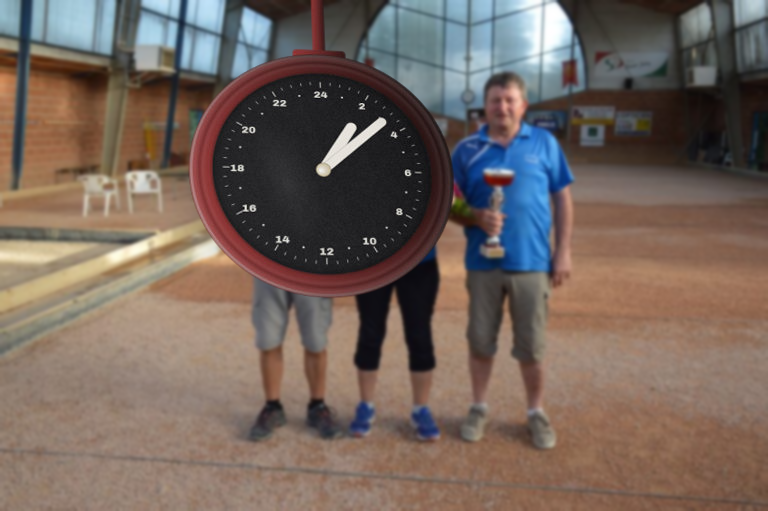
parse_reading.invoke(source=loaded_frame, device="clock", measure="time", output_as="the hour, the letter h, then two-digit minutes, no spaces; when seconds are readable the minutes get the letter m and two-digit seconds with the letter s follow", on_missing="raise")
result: 2h08
